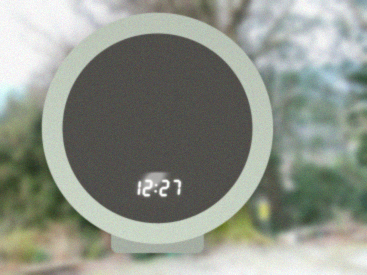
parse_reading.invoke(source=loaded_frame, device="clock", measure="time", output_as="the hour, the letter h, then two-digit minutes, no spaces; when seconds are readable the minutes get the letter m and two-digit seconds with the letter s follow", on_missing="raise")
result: 12h27
